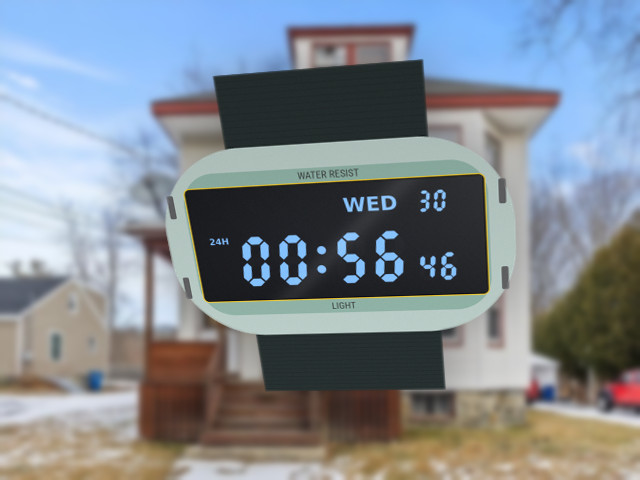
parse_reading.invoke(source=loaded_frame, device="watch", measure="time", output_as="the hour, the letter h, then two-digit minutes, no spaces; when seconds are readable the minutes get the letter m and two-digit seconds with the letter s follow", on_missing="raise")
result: 0h56m46s
